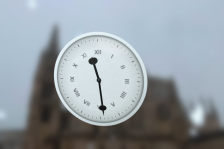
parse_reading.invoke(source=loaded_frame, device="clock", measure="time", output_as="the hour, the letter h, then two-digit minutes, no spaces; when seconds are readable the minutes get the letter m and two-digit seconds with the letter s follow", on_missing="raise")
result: 11h29
